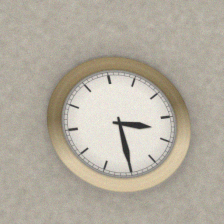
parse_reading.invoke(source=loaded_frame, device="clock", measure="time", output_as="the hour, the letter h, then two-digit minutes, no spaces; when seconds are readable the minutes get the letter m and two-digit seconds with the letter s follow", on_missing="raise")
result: 3h30
